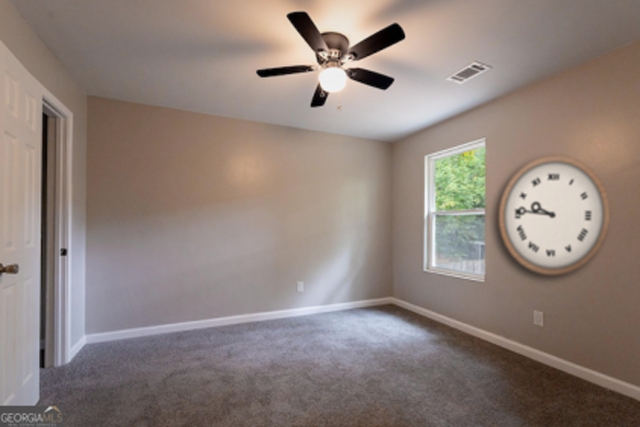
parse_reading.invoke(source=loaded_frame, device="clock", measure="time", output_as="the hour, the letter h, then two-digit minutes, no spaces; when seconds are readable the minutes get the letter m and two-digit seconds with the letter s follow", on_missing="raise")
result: 9h46
